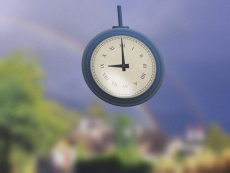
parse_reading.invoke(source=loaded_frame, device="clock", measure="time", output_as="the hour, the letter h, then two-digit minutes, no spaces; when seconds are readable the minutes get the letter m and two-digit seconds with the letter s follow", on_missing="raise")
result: 9h00
